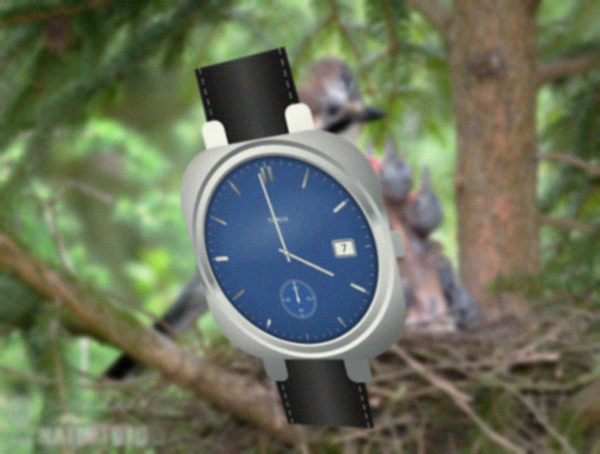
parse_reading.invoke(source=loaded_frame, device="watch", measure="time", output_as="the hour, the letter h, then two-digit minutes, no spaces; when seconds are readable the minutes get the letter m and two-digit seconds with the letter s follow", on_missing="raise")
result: 3h59
